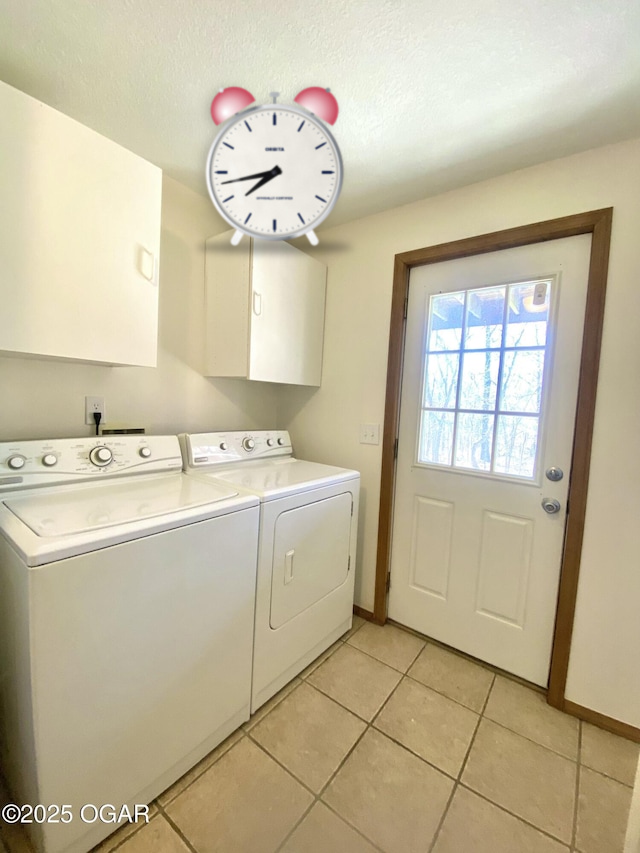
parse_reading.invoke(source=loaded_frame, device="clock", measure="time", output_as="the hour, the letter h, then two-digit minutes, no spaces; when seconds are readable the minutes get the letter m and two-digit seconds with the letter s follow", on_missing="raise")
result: 7h43
